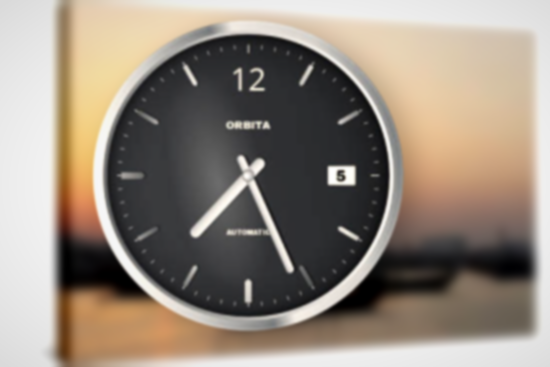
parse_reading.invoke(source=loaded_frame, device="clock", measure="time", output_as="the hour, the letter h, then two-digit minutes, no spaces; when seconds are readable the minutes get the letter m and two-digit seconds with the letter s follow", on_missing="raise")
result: 7h26
